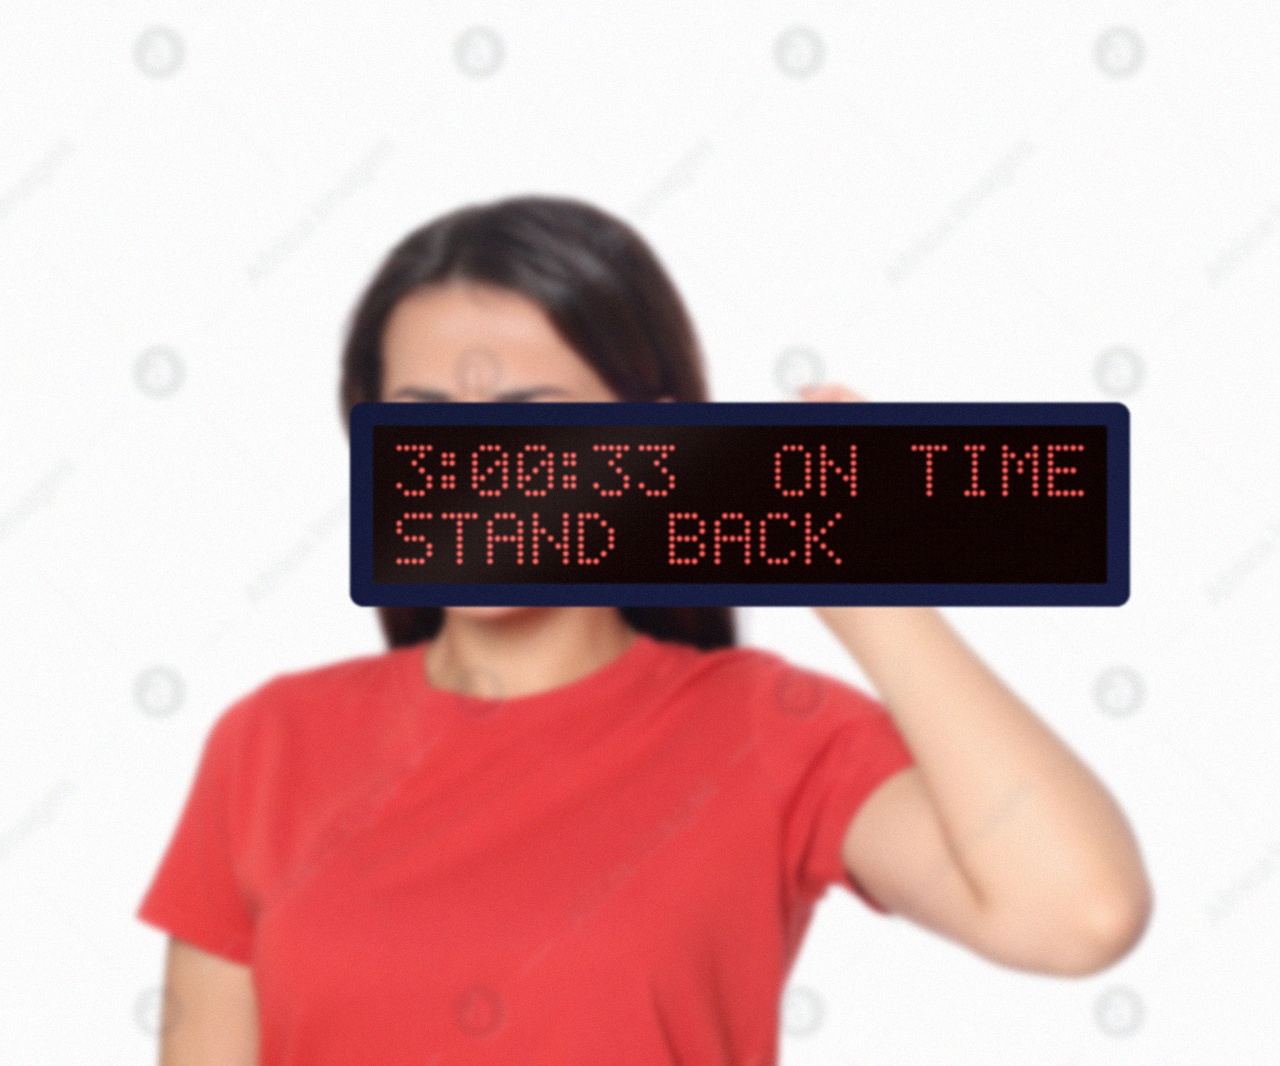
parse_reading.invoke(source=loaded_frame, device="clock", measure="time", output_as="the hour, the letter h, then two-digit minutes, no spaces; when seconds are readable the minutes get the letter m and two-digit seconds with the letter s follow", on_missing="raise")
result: 3h00m33s
